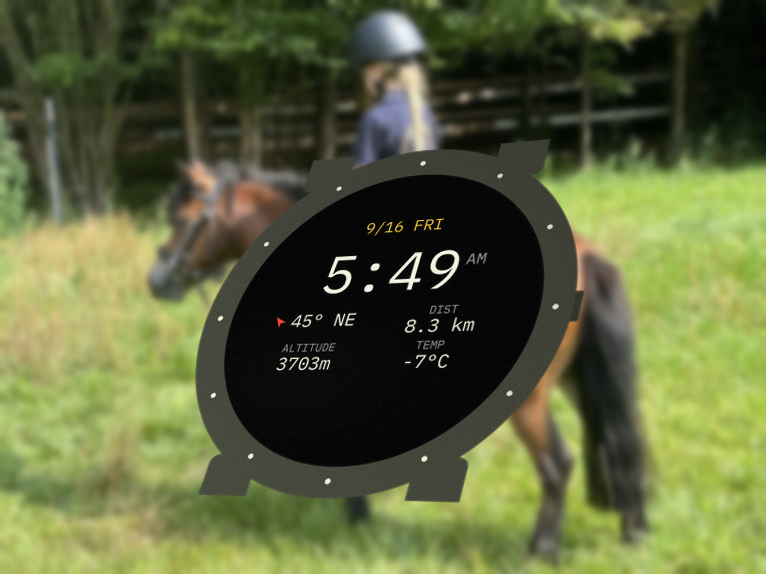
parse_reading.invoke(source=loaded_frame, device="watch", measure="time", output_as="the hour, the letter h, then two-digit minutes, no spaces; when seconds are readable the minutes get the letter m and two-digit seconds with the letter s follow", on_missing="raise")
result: 5h49
